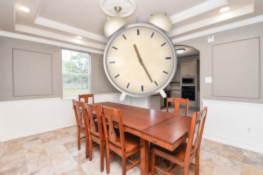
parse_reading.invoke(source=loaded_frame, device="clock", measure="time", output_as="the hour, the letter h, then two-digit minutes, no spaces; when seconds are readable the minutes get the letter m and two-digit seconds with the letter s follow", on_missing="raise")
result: 11h26
